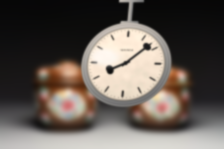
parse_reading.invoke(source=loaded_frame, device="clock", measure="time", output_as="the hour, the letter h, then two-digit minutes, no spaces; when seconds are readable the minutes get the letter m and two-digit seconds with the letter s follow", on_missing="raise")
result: 8h08
